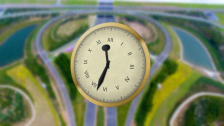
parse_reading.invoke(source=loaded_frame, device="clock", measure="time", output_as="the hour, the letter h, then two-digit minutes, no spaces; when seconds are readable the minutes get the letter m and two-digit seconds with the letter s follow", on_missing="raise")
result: 11h33
